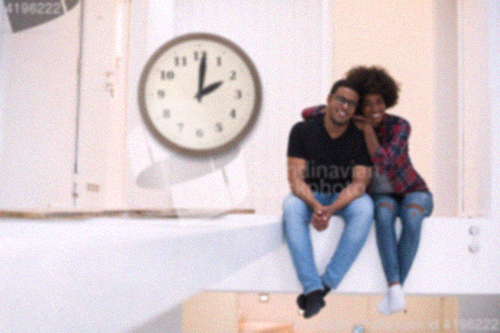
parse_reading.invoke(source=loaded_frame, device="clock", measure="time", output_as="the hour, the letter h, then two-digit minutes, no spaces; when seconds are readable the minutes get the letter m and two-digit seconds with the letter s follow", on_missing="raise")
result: 2h01
